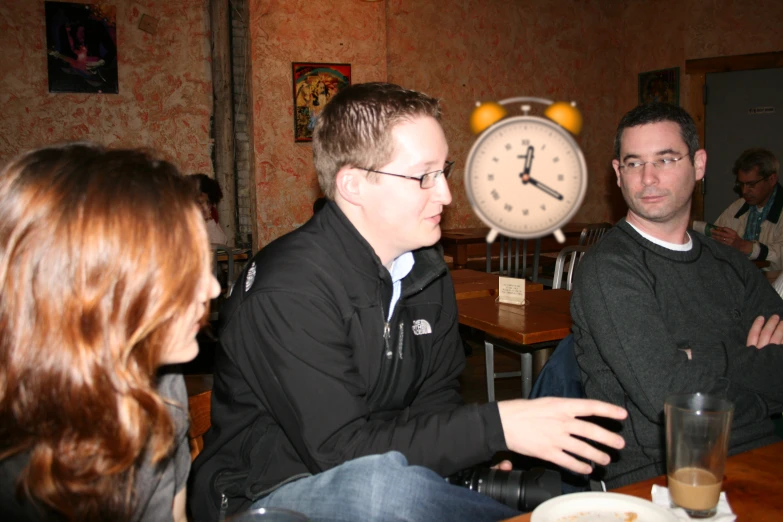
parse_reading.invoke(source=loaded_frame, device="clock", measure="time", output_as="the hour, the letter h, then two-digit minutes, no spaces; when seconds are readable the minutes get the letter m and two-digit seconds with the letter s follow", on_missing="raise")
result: 12h20
